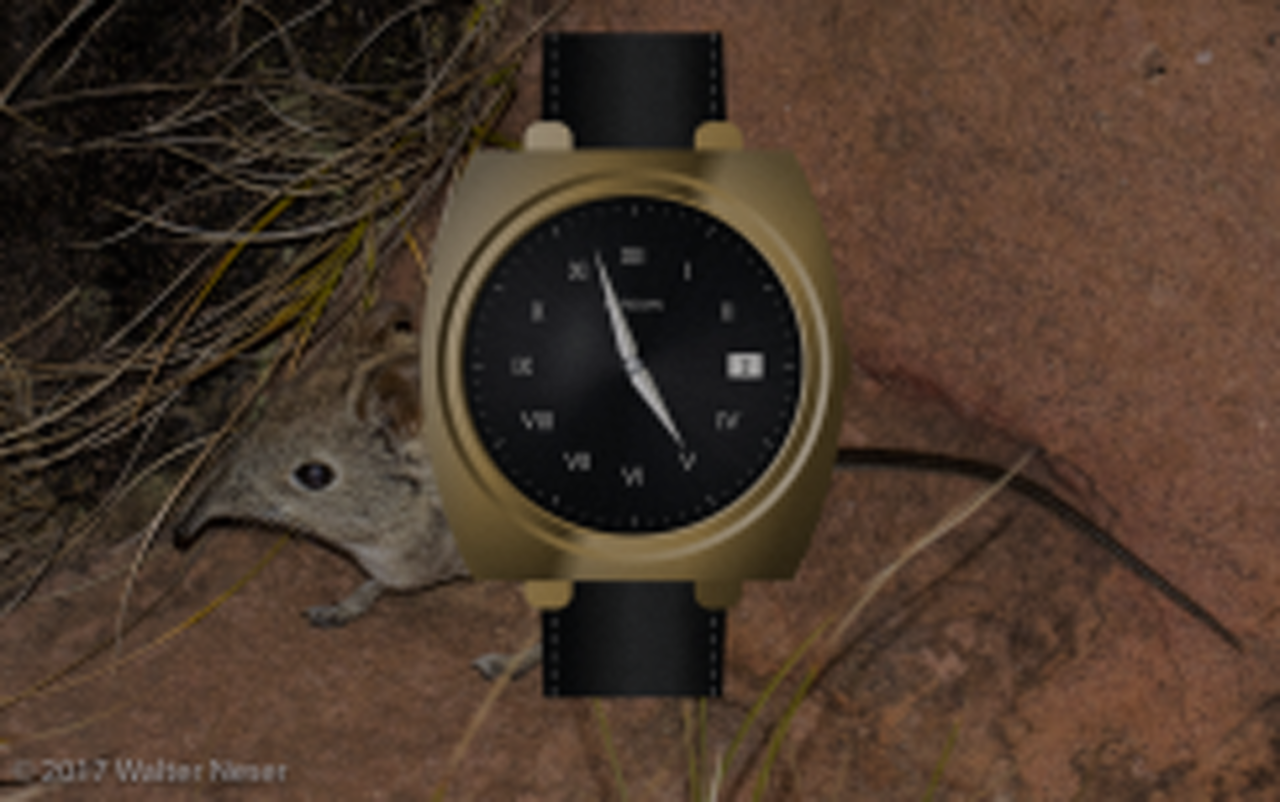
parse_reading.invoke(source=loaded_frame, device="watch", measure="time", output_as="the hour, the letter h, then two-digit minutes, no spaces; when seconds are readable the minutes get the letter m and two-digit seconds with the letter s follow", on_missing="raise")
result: 4h57
